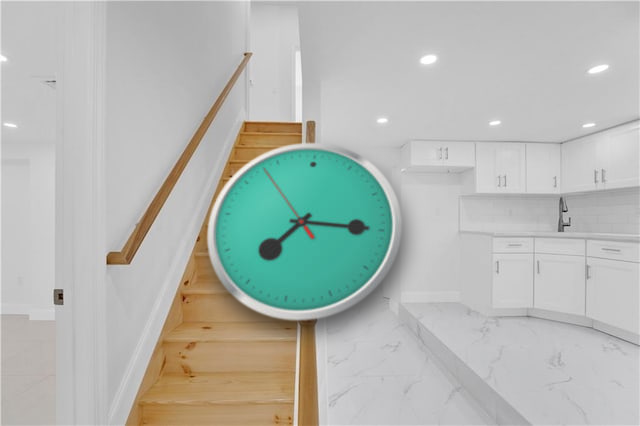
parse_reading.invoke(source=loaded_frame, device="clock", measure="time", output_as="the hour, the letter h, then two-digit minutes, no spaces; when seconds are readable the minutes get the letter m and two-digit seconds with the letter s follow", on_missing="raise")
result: 7h14m53s
